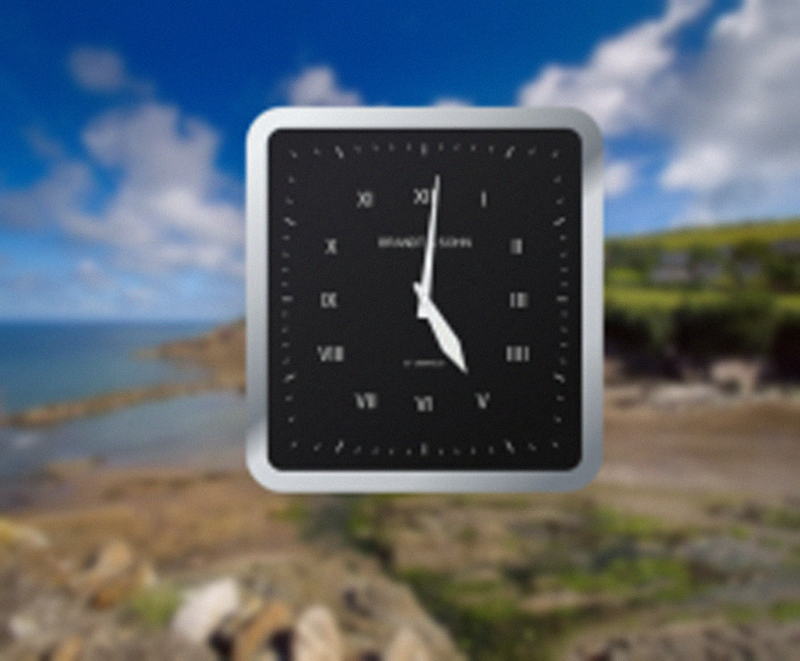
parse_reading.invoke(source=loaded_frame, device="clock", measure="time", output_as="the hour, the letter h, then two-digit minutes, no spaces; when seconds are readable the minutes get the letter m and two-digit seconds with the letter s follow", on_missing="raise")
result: 5h01
